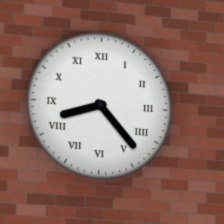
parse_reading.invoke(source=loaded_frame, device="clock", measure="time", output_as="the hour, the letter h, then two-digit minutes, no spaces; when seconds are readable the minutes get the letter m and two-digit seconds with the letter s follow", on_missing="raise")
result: 8h23
